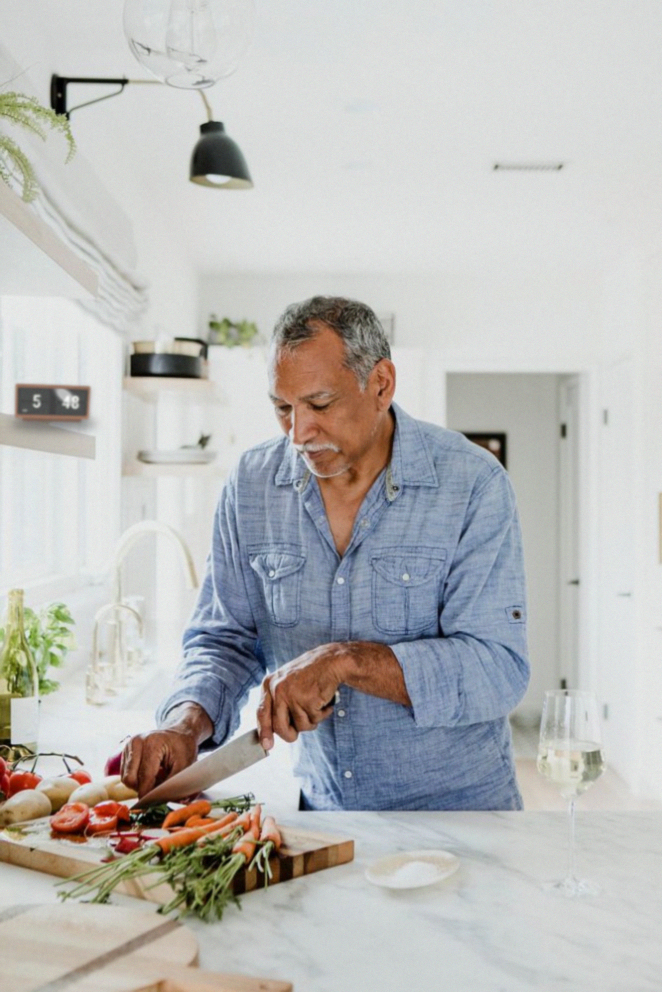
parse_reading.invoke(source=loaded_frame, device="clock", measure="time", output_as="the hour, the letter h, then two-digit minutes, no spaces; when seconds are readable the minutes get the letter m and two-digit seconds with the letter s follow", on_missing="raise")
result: 5h48
